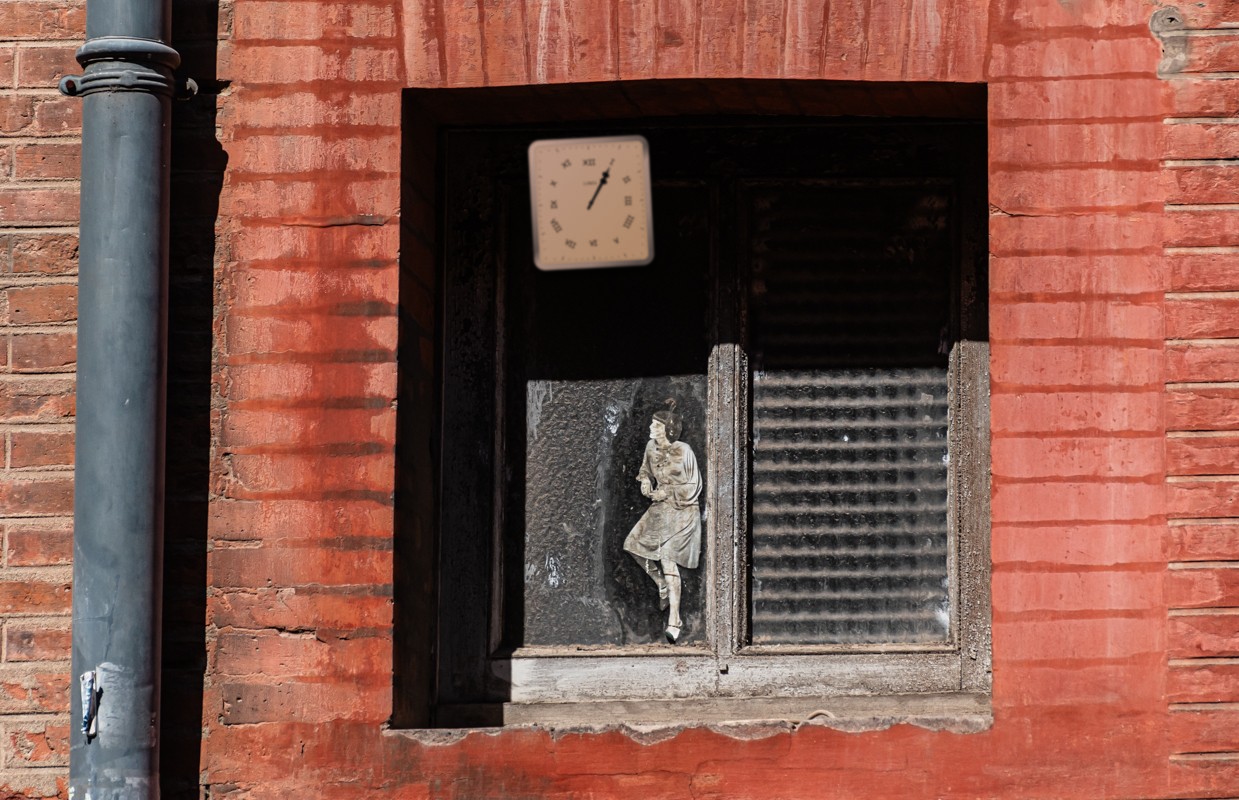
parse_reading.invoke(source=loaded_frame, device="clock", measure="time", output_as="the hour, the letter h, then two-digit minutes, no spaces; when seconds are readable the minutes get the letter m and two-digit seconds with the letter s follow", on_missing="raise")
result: 1h05
